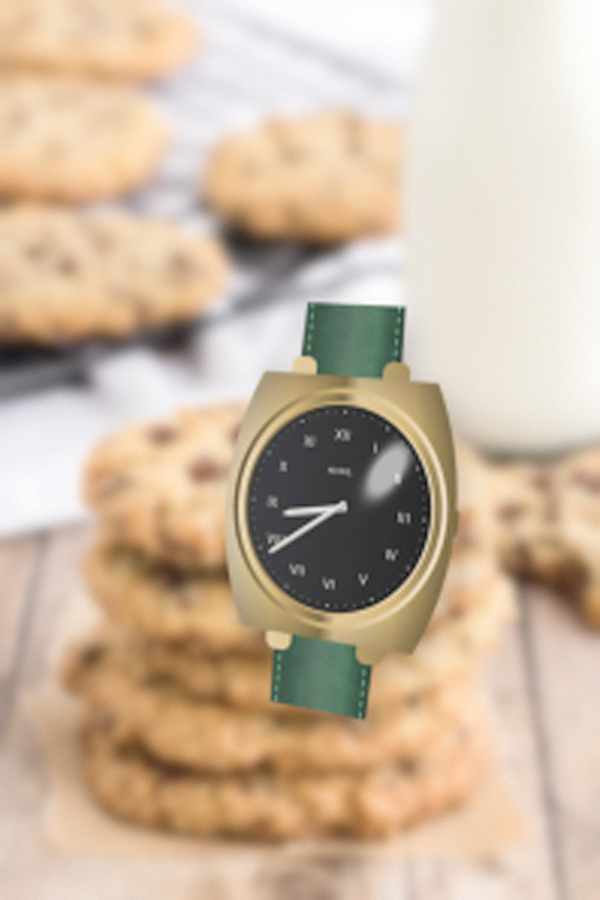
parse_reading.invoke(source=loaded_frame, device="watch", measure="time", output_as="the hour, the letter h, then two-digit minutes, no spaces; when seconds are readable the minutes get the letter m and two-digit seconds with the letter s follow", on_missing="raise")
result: 8h39
